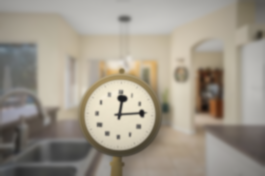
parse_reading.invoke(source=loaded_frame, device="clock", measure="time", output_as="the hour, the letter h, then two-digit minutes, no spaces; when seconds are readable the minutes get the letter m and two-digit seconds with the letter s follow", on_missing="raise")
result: 12h14
